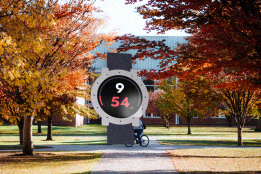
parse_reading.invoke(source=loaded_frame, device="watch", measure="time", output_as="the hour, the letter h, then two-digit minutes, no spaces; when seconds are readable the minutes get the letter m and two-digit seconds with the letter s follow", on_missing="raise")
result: 9h54
